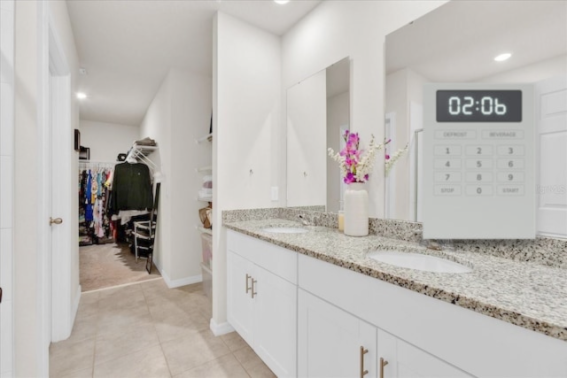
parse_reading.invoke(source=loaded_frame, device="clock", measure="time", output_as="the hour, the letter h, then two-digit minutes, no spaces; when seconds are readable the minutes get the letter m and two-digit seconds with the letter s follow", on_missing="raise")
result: 2h06
